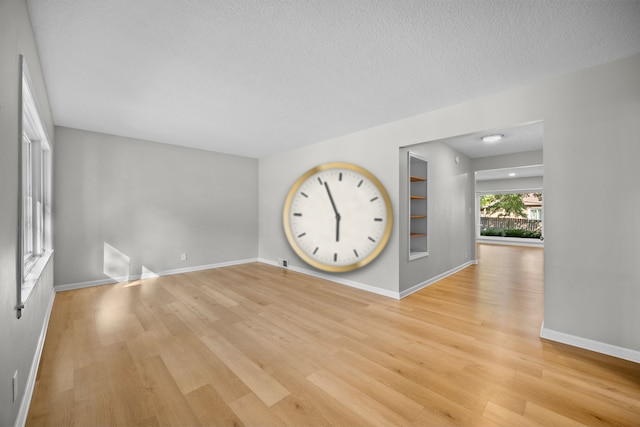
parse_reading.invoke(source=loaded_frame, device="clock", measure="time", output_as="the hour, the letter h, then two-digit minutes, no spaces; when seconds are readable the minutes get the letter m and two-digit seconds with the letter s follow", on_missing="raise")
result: 5h56
